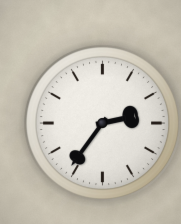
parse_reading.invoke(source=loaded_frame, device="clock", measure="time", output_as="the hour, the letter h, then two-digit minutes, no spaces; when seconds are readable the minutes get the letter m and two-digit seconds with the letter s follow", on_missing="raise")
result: 2h36
